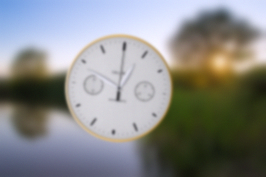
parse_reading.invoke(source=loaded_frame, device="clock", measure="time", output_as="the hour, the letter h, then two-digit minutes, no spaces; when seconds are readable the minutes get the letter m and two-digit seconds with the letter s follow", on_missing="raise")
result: 12h49
